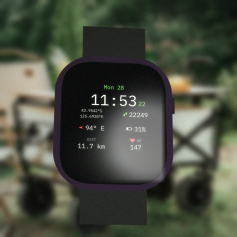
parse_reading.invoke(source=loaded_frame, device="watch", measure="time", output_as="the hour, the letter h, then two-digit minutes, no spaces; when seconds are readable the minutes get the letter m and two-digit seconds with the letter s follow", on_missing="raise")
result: 11h53
